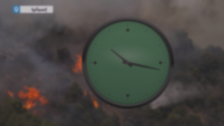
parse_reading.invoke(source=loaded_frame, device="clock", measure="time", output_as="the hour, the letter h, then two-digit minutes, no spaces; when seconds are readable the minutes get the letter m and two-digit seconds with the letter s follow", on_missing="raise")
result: 10h17
